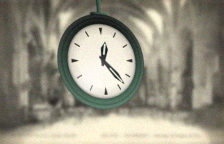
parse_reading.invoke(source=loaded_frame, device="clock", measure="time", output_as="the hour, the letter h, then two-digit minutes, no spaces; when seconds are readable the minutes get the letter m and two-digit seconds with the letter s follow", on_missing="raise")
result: 12h23
